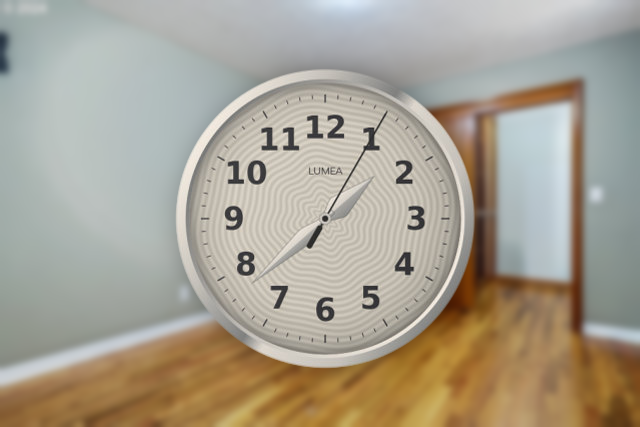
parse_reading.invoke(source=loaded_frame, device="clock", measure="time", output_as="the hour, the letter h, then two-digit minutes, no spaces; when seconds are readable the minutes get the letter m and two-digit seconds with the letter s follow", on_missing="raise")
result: 1h38m05s
